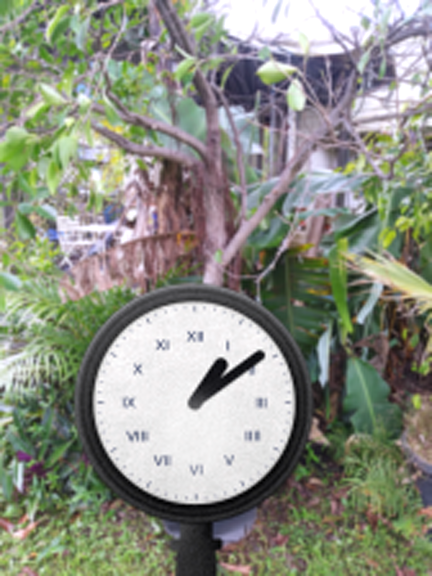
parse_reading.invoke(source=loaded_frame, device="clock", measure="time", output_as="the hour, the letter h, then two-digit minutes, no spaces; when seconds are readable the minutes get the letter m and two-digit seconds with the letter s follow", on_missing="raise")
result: 1h09
